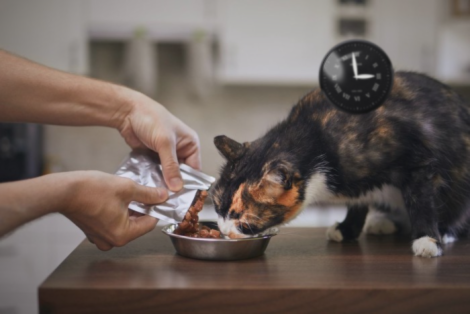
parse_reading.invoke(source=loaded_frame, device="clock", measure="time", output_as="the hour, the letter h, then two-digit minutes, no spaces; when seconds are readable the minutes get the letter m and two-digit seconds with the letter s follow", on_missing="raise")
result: 2h59
